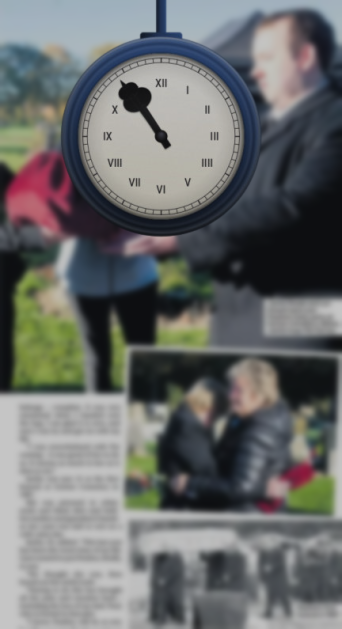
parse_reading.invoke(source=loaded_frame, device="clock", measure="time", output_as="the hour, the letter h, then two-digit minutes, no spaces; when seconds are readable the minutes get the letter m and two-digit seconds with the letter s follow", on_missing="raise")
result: 10h54
